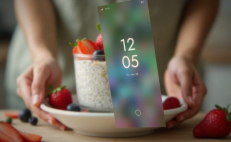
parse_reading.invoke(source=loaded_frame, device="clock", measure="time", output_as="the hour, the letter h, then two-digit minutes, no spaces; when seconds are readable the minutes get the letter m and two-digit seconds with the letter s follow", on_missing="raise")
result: 12h05
